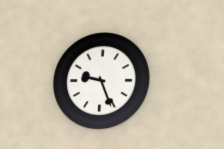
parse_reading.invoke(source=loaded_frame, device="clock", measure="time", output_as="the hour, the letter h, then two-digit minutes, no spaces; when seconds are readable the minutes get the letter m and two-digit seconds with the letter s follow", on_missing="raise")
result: 9h26
